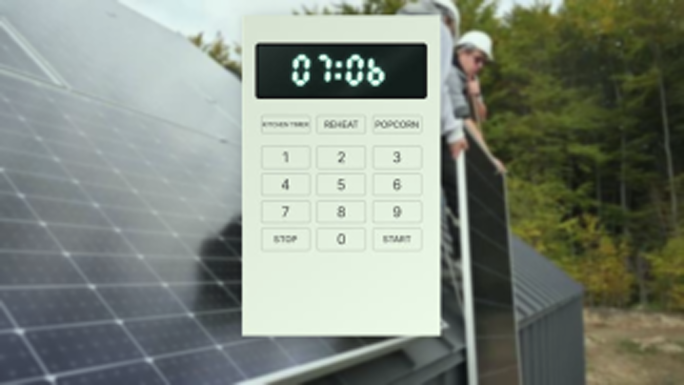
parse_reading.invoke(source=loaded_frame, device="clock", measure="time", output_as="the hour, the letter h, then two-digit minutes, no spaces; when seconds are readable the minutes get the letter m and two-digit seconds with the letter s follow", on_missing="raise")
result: 7h06
